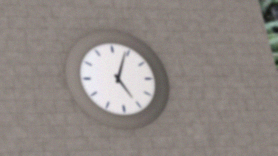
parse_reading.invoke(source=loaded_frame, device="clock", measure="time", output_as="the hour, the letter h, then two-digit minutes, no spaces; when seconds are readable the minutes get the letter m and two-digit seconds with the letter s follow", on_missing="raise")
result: 5h04
